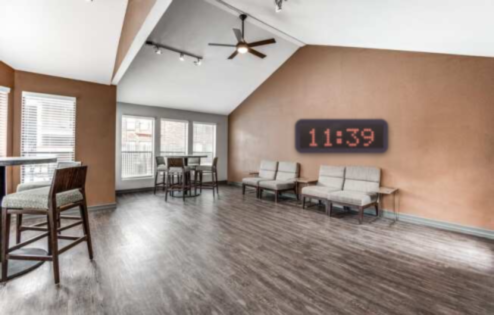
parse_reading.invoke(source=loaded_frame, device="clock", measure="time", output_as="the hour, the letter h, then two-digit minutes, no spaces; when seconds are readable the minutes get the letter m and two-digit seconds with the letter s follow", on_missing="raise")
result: 11h39
